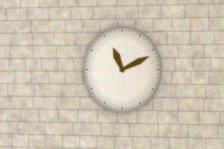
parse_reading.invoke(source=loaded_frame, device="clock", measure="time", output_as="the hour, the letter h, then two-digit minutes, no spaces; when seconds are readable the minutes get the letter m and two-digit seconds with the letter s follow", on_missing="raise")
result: 11h11
